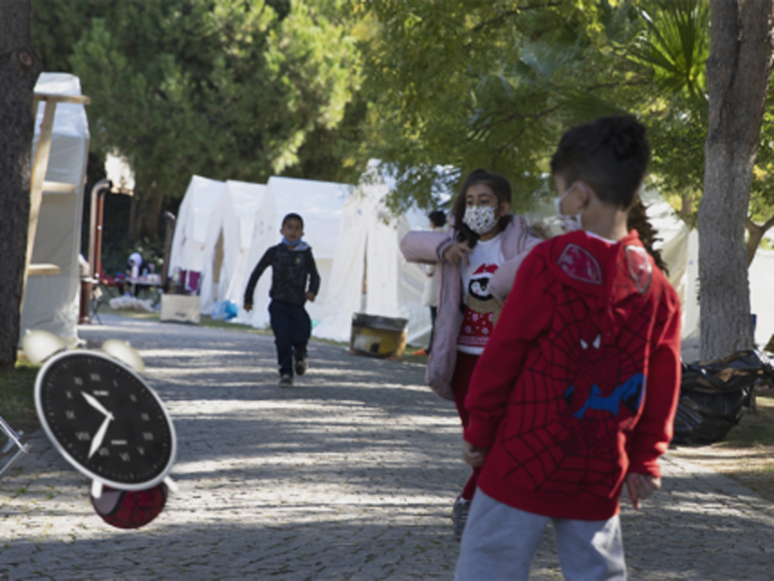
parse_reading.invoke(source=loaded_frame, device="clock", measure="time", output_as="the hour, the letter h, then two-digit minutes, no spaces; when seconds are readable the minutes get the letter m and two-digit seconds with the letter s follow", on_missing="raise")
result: 10h37
